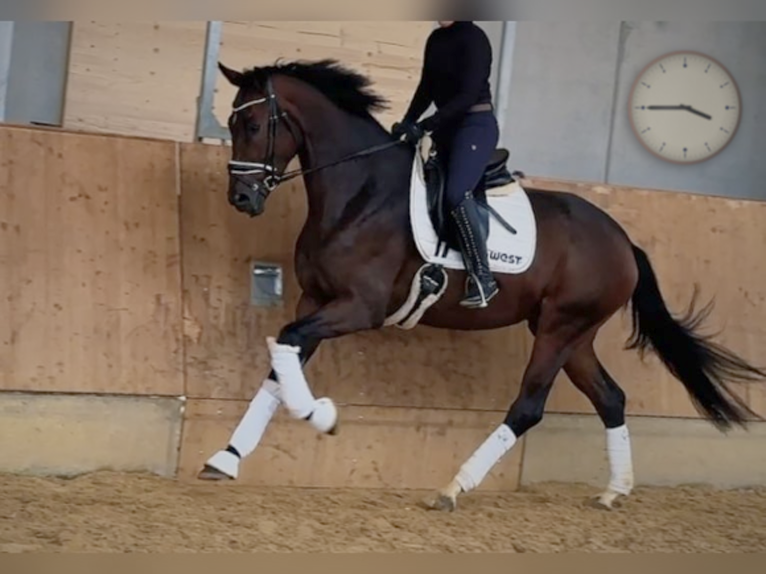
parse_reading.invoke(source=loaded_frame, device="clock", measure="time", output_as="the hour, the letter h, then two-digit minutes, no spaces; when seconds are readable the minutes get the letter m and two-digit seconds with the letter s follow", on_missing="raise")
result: 3h45
